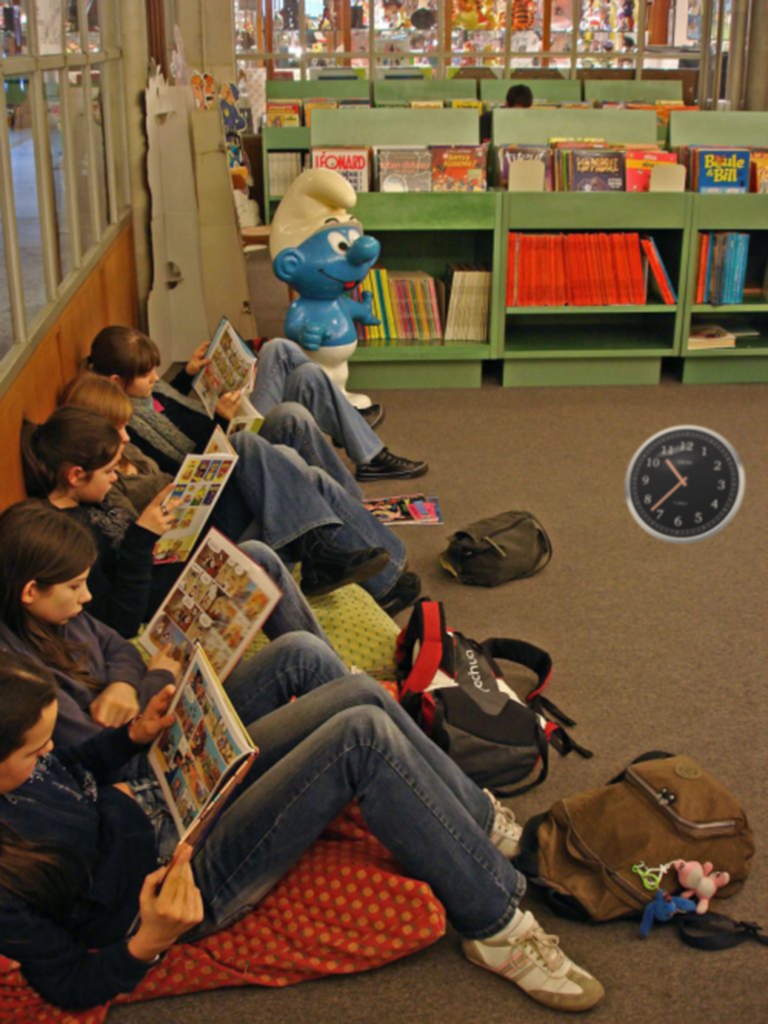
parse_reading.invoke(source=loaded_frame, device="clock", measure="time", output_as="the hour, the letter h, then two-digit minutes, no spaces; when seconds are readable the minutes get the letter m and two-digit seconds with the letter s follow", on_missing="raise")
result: 10h37
